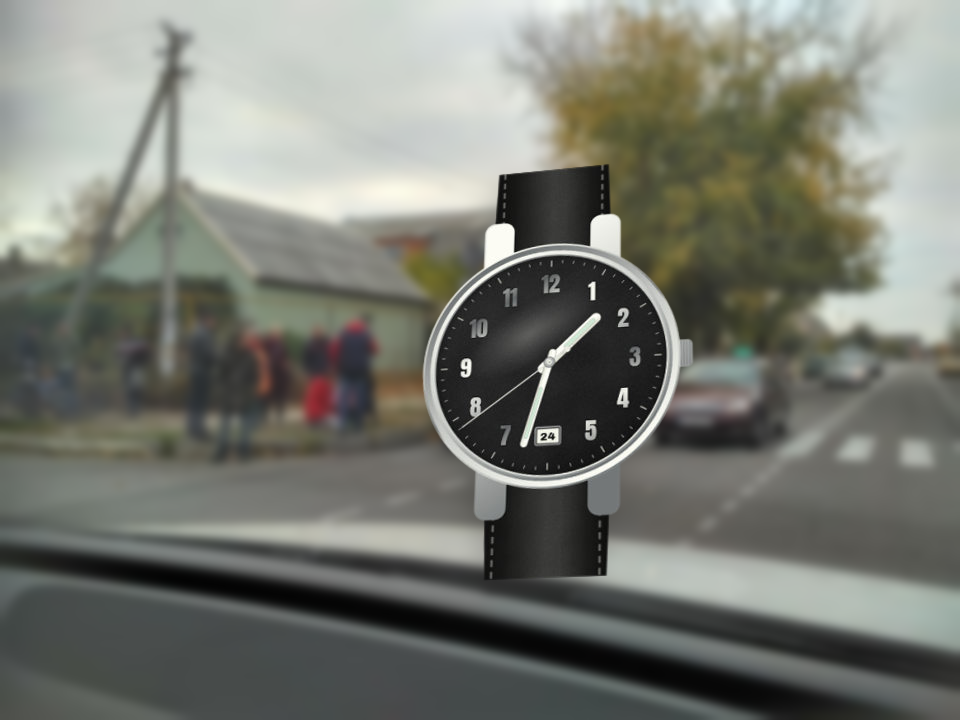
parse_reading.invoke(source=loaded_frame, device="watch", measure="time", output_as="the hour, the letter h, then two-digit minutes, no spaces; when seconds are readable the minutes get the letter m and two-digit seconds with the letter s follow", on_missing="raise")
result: 1h32m39s
